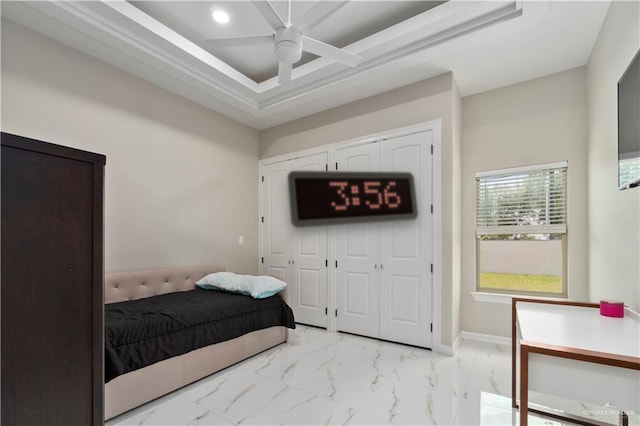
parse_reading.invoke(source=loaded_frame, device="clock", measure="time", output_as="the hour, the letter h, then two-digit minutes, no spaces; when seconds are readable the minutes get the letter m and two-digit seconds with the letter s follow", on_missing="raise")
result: 3h56
